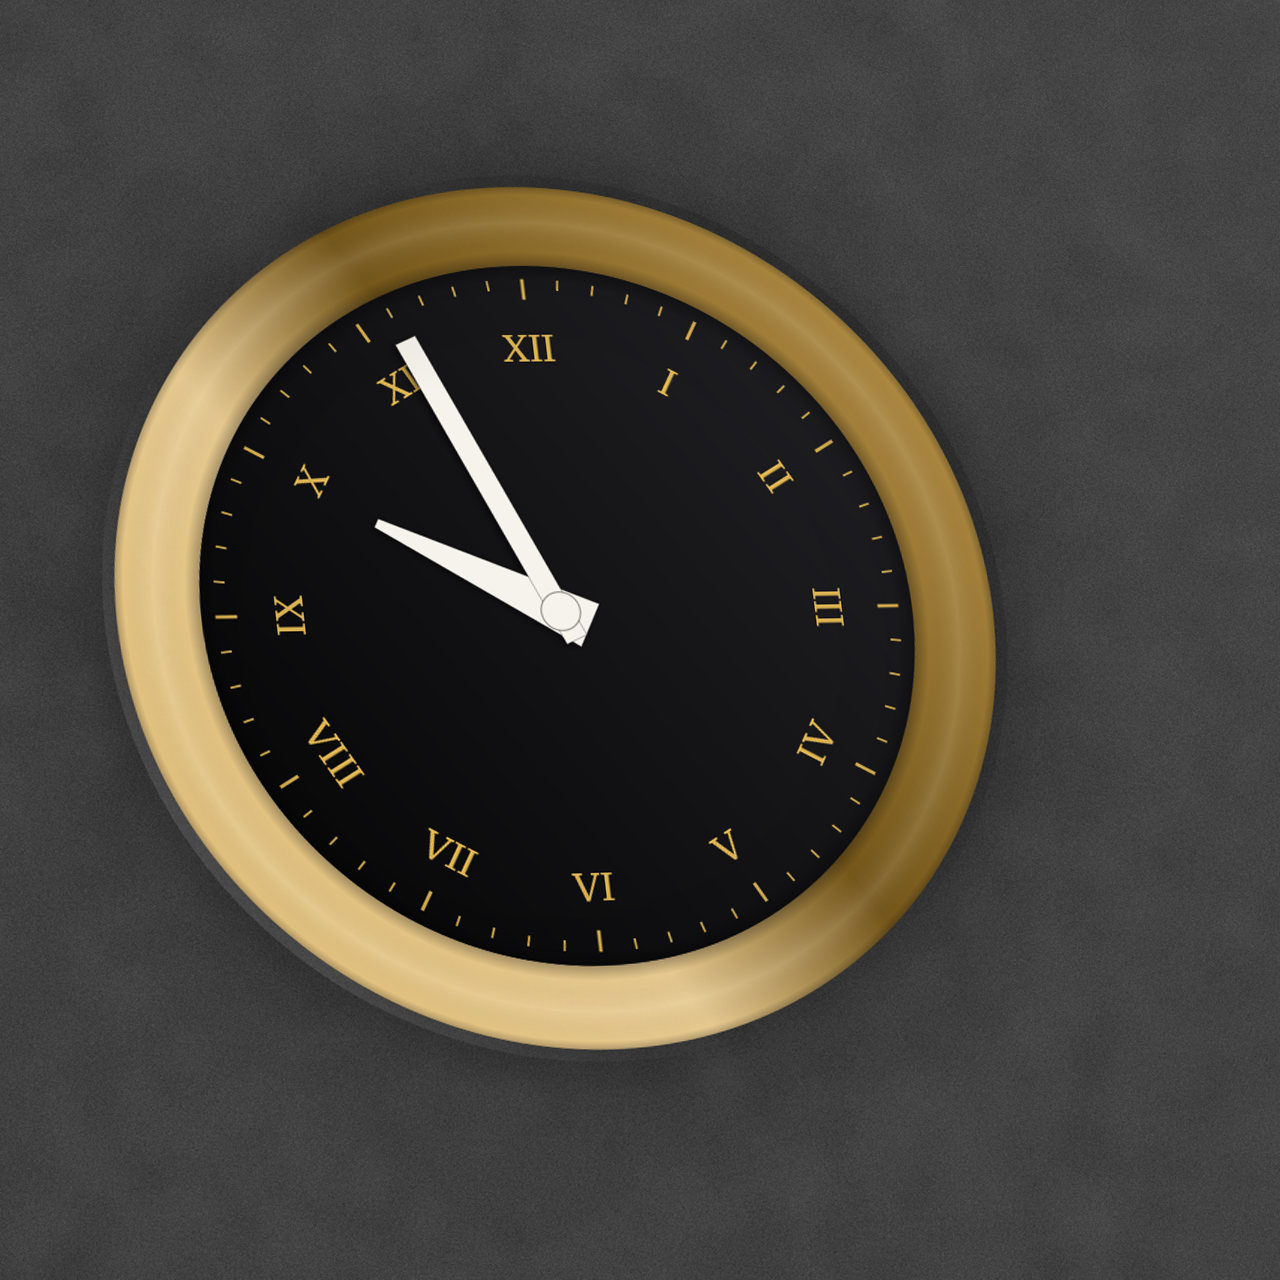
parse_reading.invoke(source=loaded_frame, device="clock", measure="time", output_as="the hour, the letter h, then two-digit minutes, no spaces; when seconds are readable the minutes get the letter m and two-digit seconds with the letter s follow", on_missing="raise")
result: 9h56
